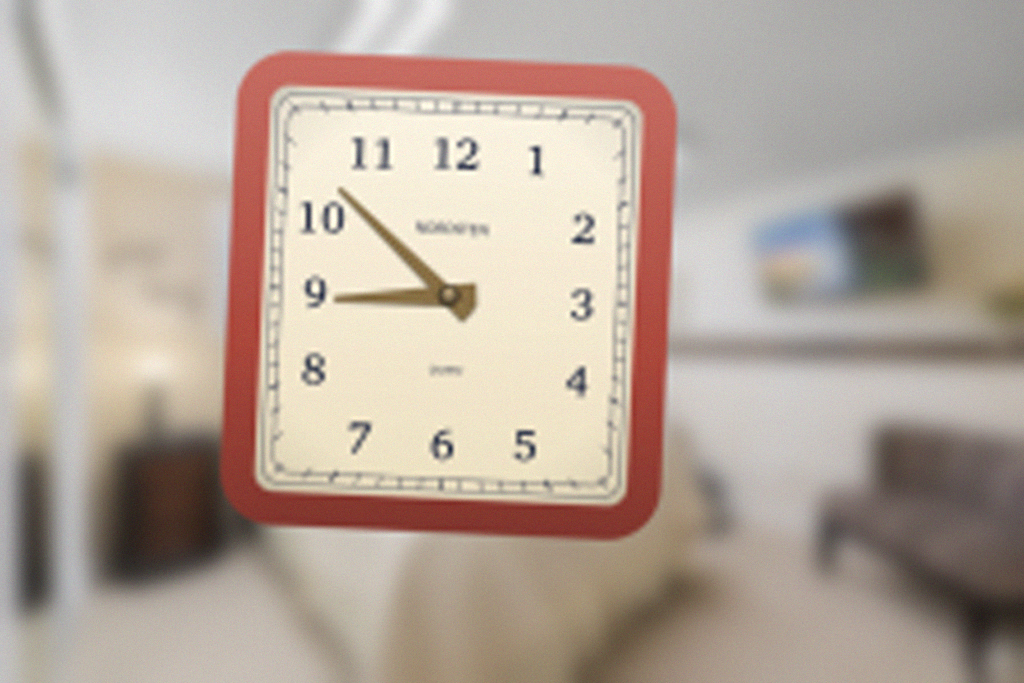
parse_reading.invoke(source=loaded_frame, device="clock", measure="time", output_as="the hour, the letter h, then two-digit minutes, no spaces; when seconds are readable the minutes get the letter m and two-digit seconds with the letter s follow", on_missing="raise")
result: 8h52
